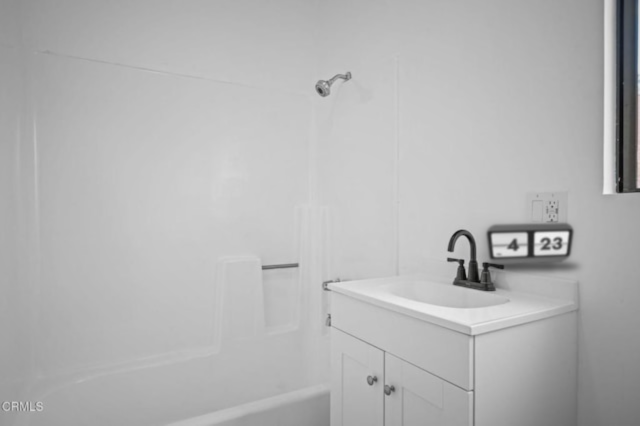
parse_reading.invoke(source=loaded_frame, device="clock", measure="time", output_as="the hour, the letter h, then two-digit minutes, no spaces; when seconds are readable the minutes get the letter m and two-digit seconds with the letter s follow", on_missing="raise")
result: 4h23
